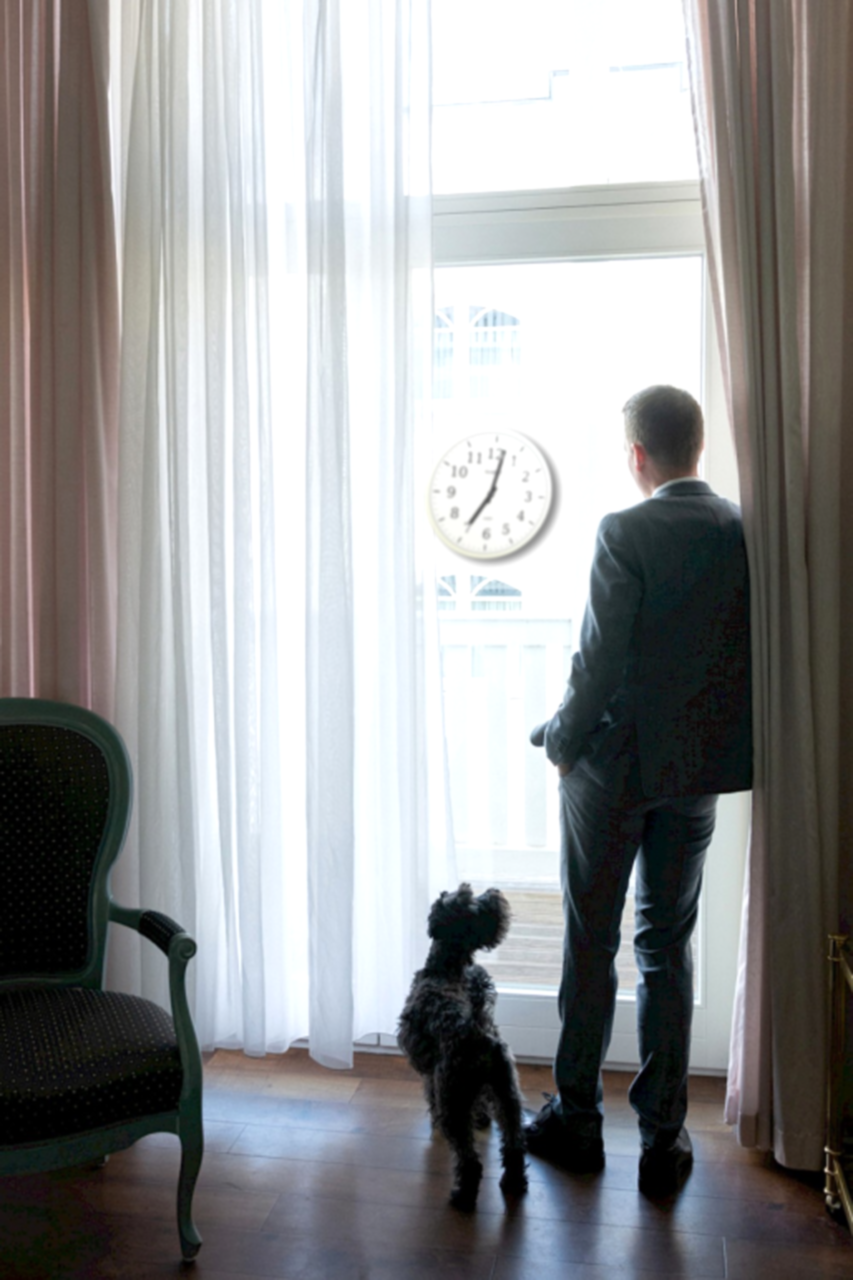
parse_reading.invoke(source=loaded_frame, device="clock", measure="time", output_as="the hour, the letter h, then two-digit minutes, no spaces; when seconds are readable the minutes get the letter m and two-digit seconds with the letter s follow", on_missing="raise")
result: 7h02
